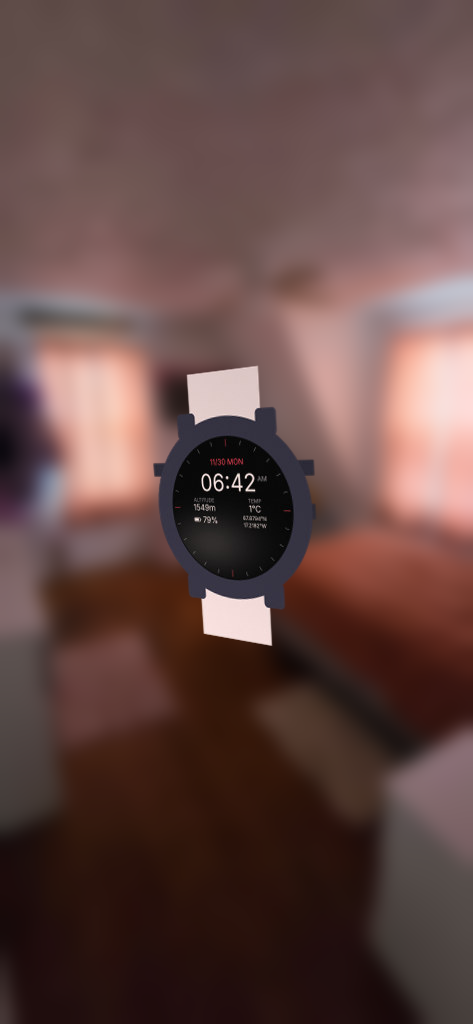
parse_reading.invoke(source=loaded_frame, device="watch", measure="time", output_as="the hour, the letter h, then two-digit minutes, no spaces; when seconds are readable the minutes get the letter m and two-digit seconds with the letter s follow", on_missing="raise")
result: 6h42
